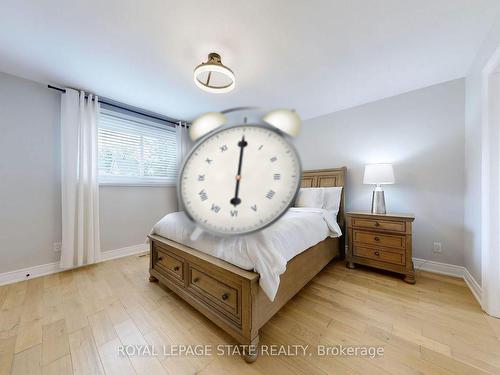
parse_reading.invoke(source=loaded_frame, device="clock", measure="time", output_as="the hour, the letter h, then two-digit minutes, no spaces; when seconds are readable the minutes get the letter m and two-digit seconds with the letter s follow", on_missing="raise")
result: 6h00
